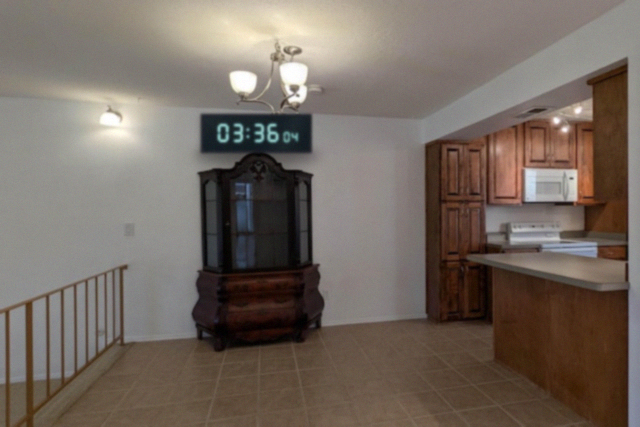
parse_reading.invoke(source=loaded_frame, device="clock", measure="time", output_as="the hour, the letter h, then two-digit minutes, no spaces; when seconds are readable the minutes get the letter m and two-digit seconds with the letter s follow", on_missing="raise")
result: 3h36
